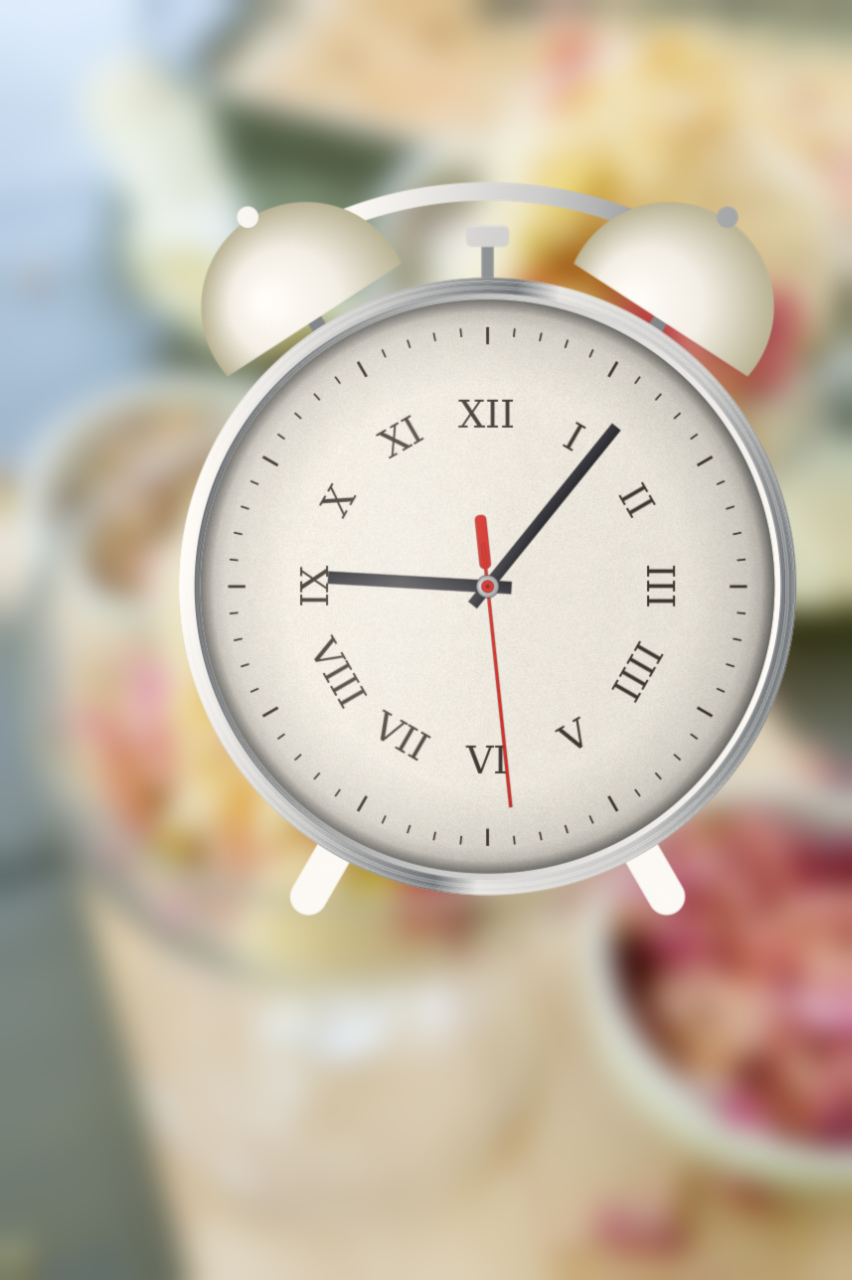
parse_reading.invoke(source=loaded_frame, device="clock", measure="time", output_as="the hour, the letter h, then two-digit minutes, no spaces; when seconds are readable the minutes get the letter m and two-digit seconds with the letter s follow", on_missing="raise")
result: 9h06m29s
